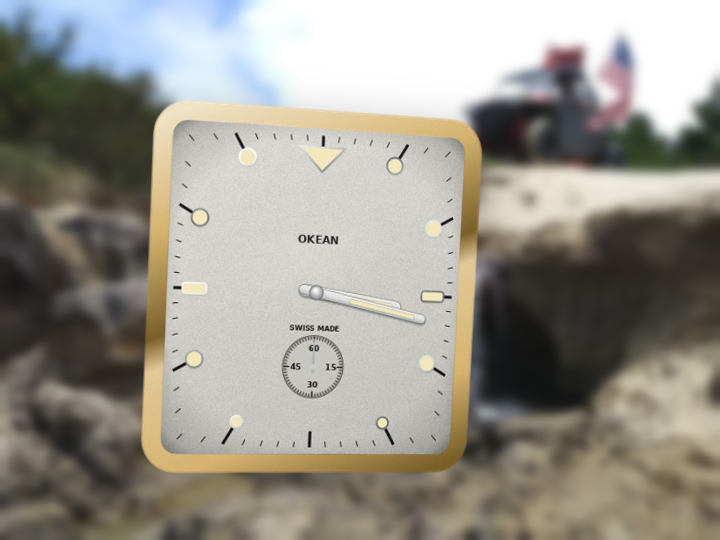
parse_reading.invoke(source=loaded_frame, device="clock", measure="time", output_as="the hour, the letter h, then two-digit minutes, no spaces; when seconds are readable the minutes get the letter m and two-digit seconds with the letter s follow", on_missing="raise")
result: 3h17
